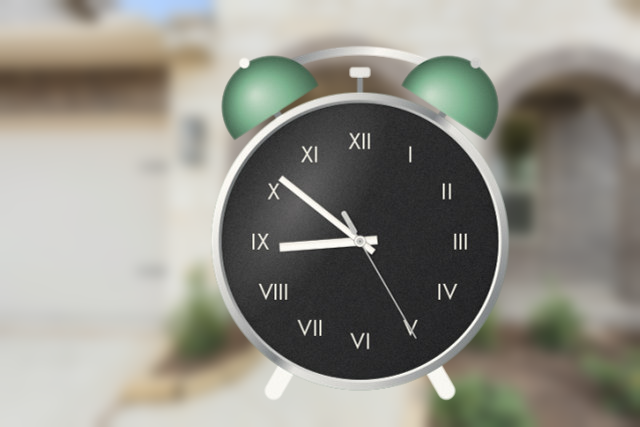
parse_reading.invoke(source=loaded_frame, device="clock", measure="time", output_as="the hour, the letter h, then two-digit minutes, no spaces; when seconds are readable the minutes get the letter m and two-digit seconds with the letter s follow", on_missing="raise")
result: 8h51m25s
